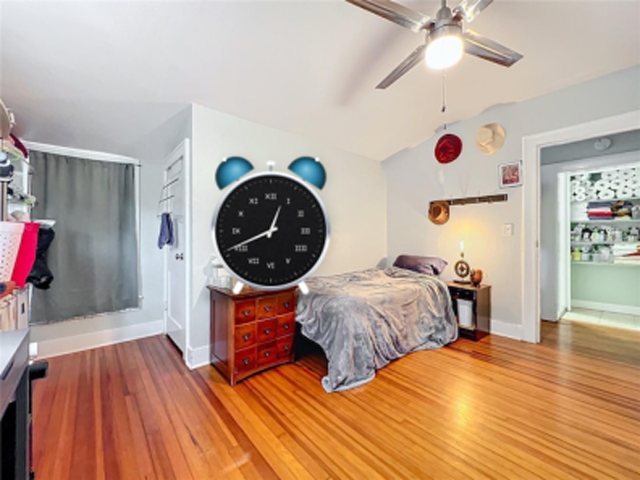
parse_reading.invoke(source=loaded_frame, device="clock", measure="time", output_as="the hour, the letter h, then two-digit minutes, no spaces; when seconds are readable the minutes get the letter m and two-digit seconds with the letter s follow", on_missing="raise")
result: 12h41
